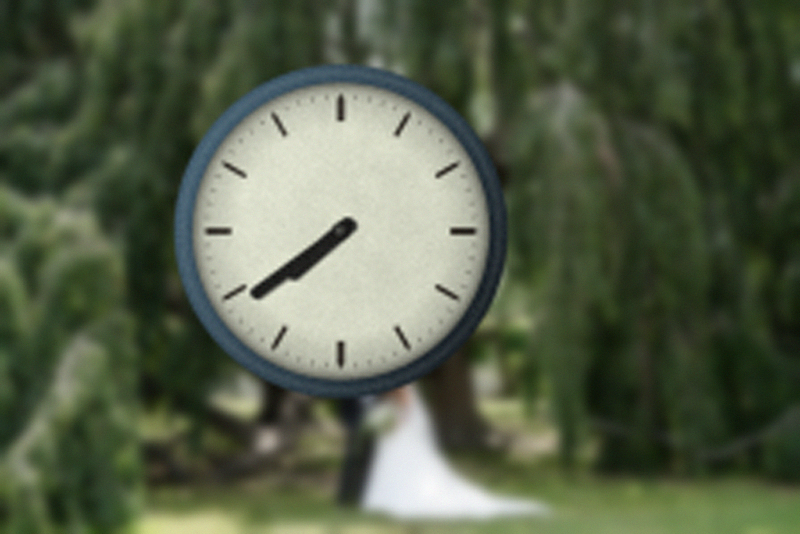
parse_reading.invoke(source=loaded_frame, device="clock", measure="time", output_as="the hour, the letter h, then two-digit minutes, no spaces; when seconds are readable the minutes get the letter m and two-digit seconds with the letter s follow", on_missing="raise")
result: 7h39
